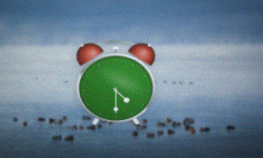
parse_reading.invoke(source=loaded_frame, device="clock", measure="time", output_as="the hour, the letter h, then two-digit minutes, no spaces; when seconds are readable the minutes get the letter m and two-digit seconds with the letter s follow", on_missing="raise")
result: 4h30
